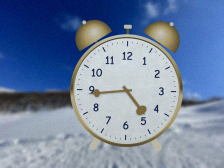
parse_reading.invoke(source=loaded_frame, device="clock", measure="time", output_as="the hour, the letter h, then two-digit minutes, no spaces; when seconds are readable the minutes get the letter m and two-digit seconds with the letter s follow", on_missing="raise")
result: 4h44
